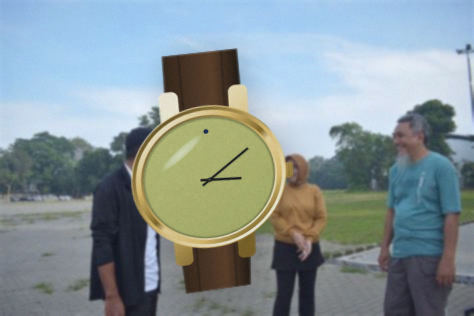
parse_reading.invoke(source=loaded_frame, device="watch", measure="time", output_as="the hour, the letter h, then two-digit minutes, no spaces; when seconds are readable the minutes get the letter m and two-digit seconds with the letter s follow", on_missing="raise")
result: 3h09
